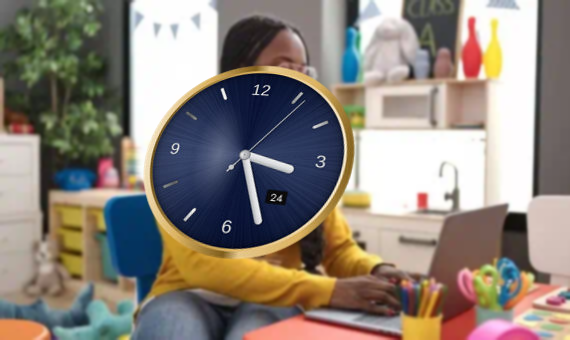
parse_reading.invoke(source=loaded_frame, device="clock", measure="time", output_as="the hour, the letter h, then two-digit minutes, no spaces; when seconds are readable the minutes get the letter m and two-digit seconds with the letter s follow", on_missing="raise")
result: 3h26m06s
